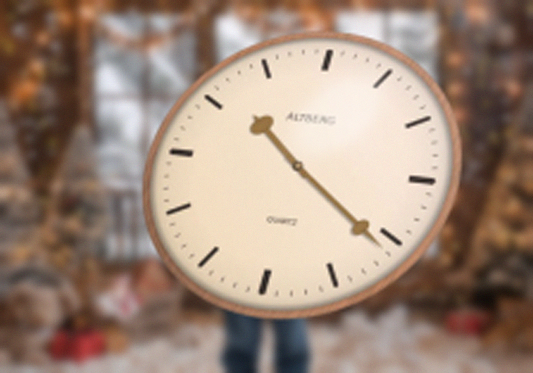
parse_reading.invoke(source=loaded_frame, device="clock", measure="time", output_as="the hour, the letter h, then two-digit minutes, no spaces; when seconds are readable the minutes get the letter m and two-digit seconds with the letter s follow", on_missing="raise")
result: 10h21
